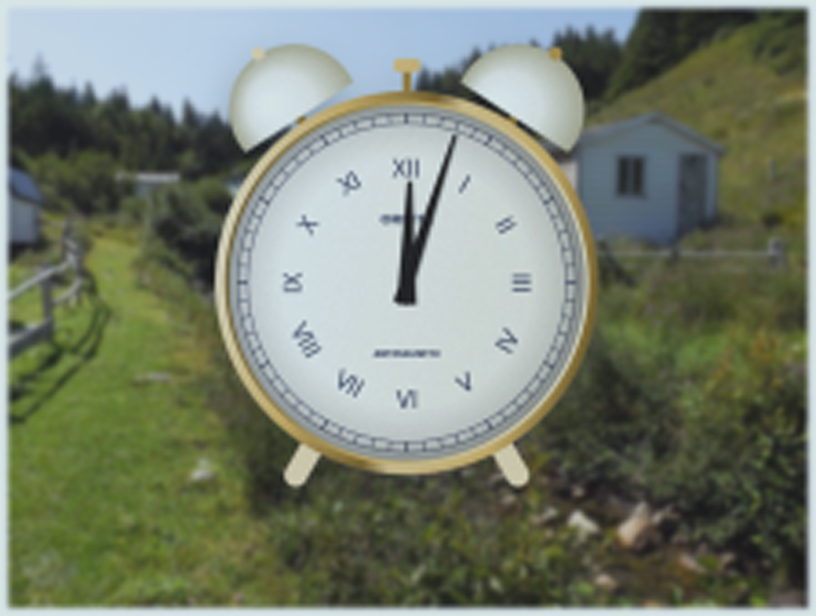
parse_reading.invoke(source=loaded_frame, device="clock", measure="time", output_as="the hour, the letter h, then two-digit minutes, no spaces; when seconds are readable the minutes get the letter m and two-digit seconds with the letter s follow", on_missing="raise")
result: 12h03
